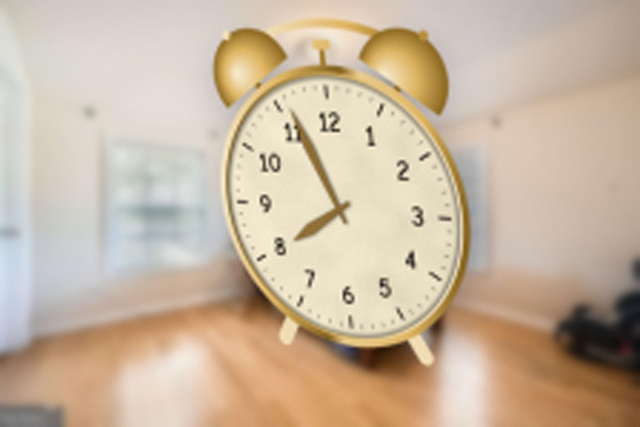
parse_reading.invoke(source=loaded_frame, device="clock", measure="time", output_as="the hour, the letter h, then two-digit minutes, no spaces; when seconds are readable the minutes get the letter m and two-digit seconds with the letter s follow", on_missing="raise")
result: 7h56
